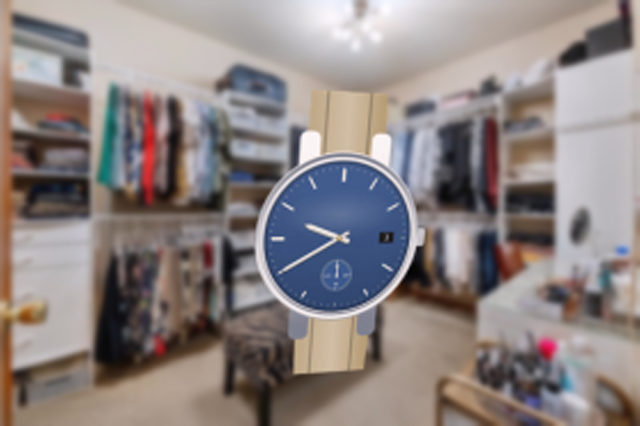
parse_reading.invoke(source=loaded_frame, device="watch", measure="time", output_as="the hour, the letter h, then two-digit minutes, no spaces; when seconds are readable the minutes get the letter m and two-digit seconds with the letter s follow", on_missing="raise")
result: 9h40
